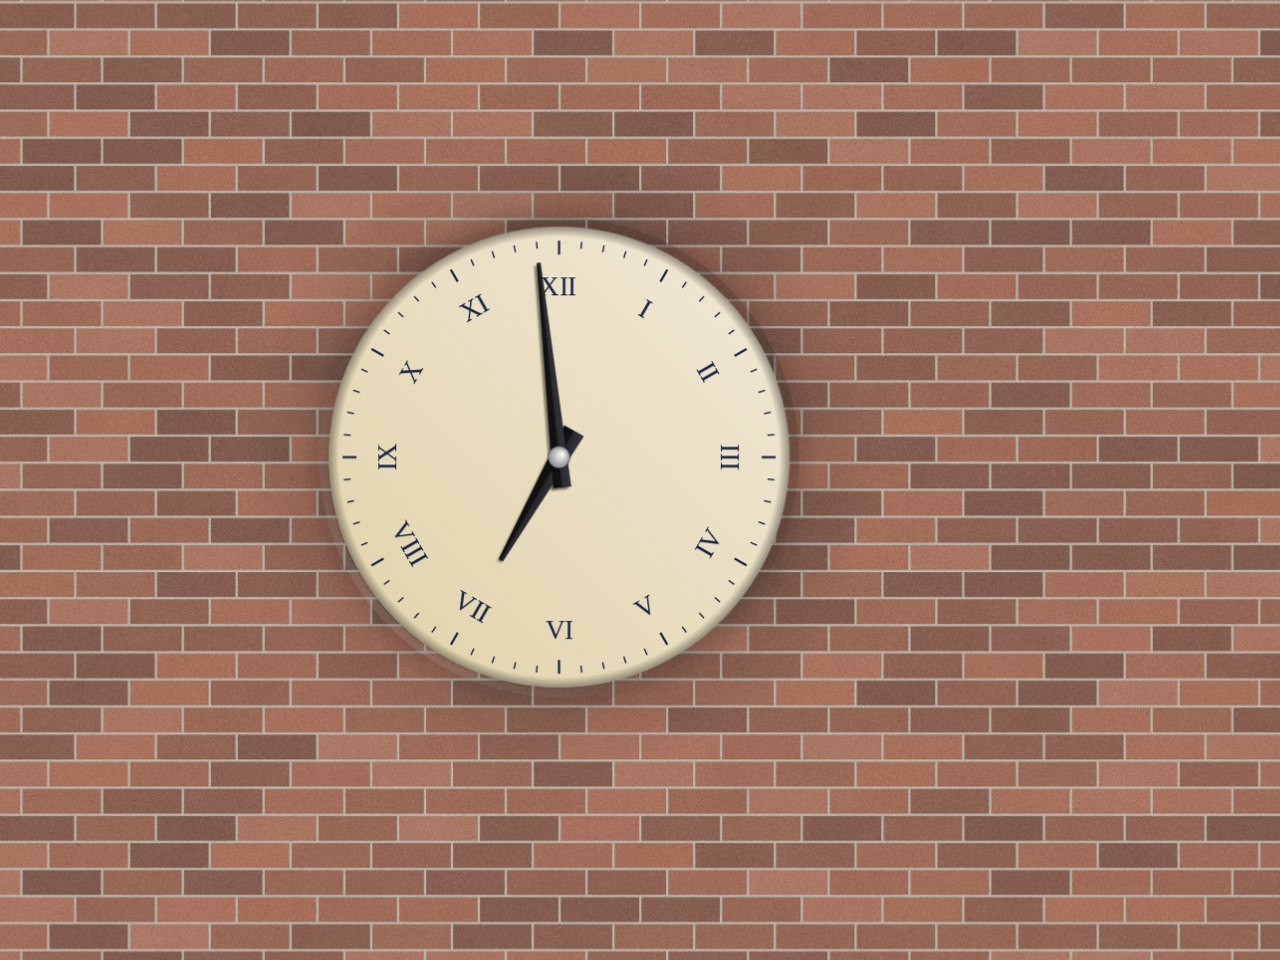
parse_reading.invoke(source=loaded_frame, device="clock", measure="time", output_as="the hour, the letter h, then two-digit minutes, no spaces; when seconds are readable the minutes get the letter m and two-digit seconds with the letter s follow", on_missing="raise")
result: 6h59
